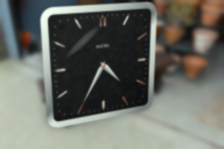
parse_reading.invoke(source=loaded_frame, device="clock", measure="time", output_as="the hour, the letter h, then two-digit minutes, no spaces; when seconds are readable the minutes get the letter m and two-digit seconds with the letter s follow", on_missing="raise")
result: 4h35
